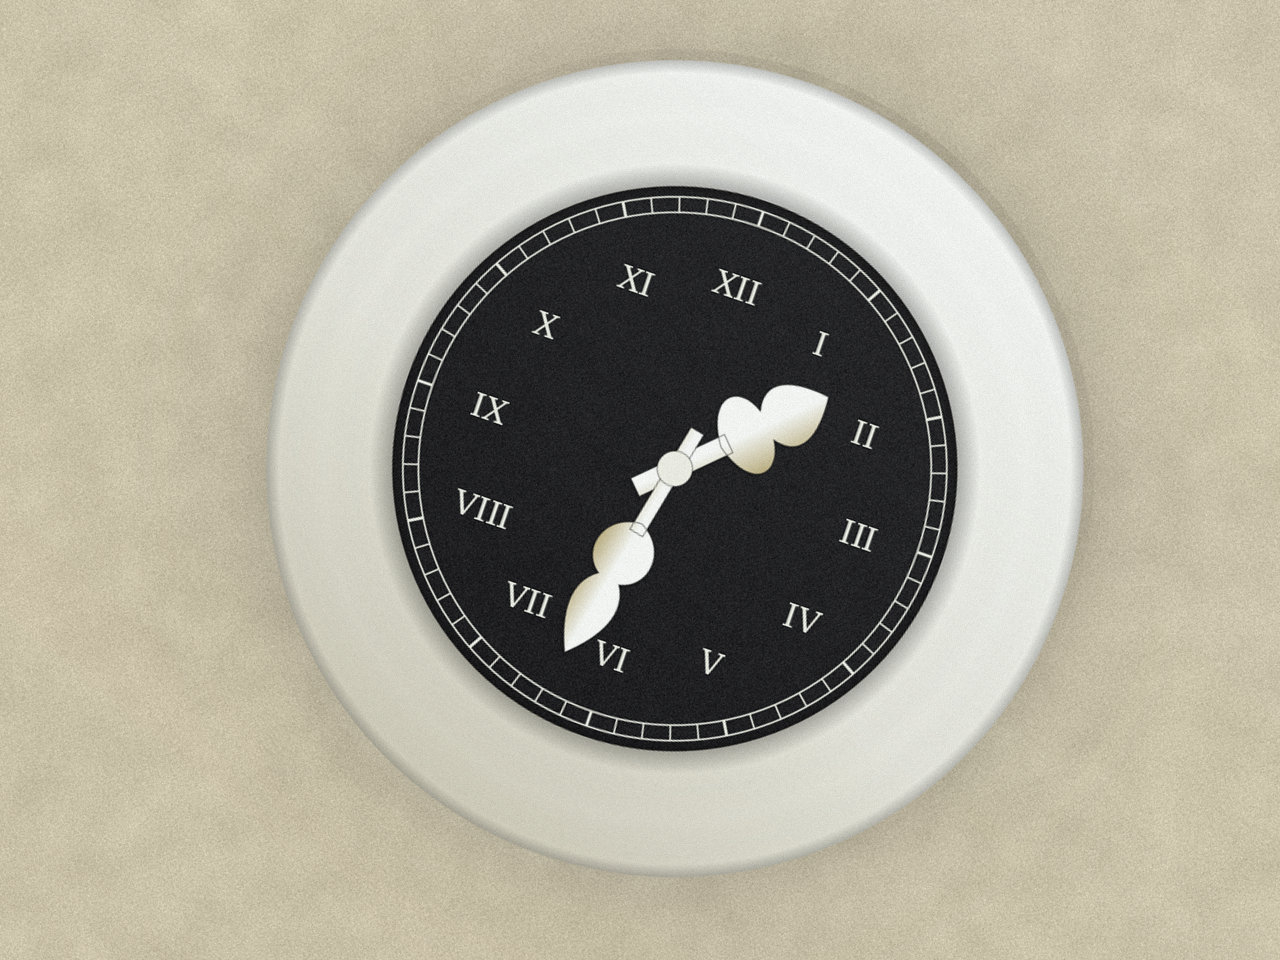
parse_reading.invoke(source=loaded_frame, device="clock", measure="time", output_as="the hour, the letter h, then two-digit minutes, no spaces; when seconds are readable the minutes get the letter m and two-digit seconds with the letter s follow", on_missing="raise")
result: 1h32
